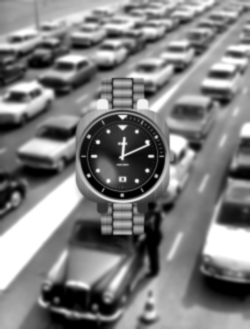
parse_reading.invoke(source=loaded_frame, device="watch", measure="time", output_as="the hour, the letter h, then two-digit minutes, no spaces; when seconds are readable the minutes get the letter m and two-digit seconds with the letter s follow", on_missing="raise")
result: 12h11
